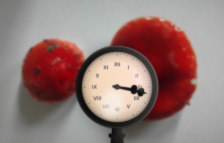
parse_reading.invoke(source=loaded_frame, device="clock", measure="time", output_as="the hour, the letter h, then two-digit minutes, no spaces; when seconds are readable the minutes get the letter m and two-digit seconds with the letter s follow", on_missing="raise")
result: 3h17
